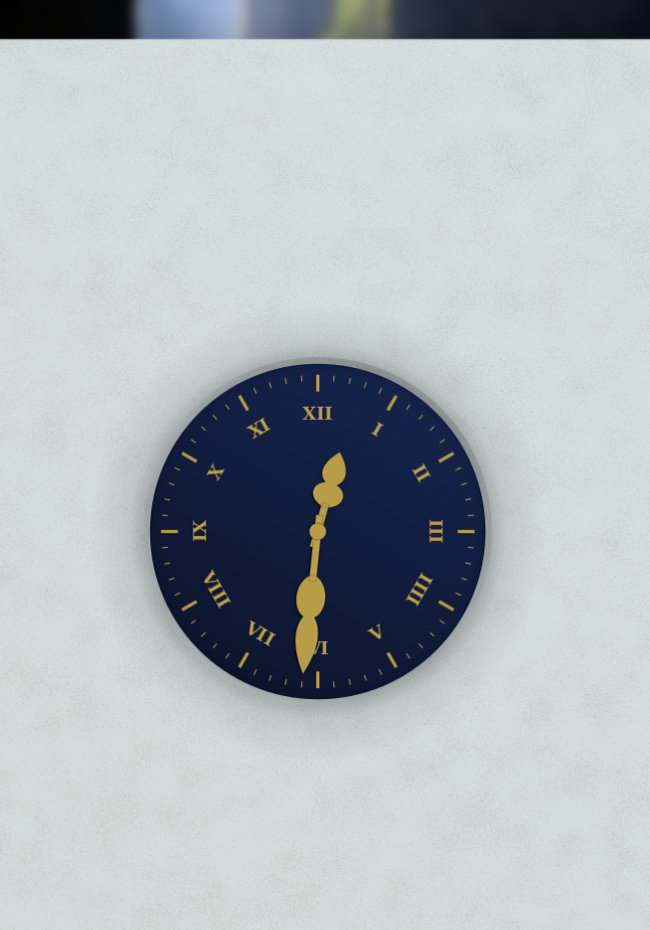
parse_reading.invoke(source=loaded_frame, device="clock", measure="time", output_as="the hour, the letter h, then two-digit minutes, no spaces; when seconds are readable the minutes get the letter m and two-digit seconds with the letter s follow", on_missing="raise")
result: 12h31
